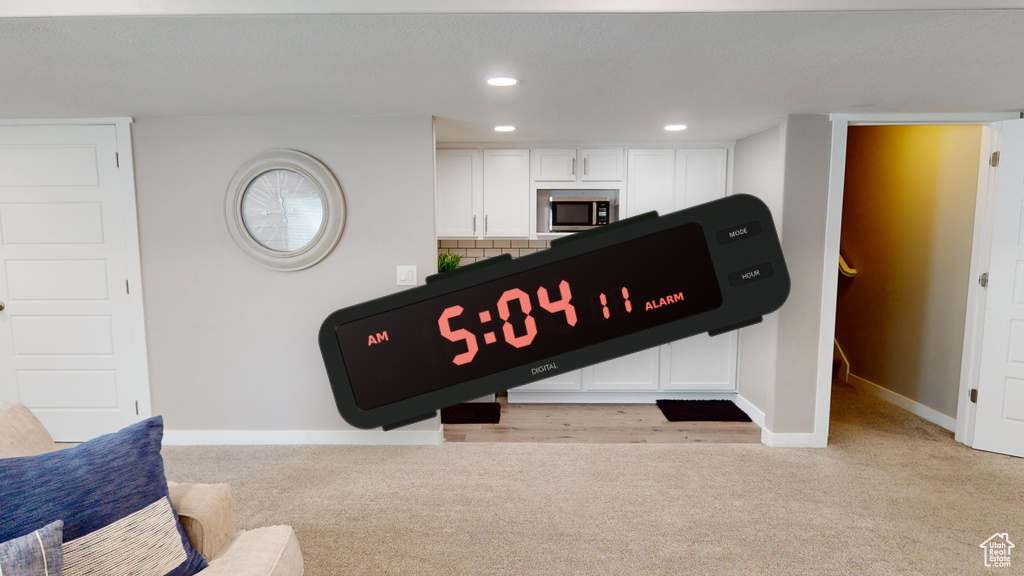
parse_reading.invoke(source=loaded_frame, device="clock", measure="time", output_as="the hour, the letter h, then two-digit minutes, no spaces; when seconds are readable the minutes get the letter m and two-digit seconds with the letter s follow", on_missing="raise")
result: 5h04m11s
